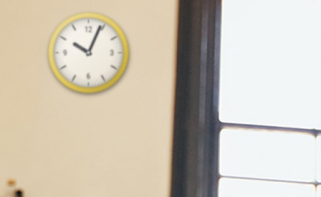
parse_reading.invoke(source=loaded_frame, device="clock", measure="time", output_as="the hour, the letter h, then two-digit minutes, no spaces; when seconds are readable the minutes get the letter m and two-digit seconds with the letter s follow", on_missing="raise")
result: 10h04
